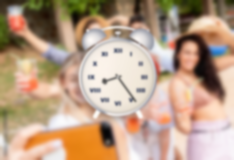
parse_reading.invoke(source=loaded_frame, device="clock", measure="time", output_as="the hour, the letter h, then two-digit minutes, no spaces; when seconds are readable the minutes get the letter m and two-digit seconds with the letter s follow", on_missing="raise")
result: 8h24
